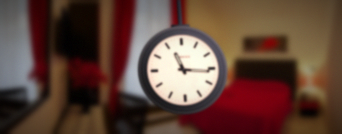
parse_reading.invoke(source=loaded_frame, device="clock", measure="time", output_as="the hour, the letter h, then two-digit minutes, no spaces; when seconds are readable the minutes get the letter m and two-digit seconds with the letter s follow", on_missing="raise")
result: 11h16
